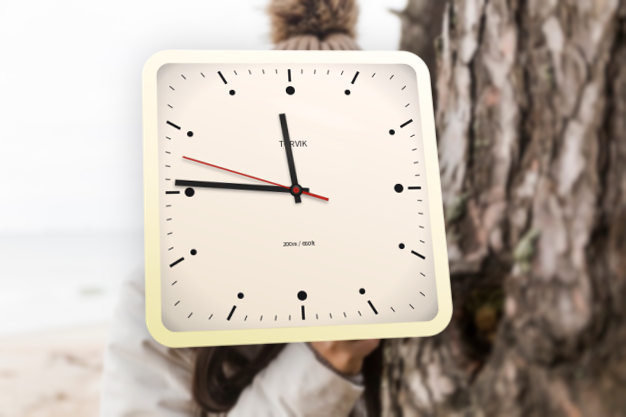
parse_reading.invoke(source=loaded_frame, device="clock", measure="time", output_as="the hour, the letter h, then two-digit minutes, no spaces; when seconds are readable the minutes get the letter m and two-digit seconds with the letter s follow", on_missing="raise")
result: 11h45m48s
